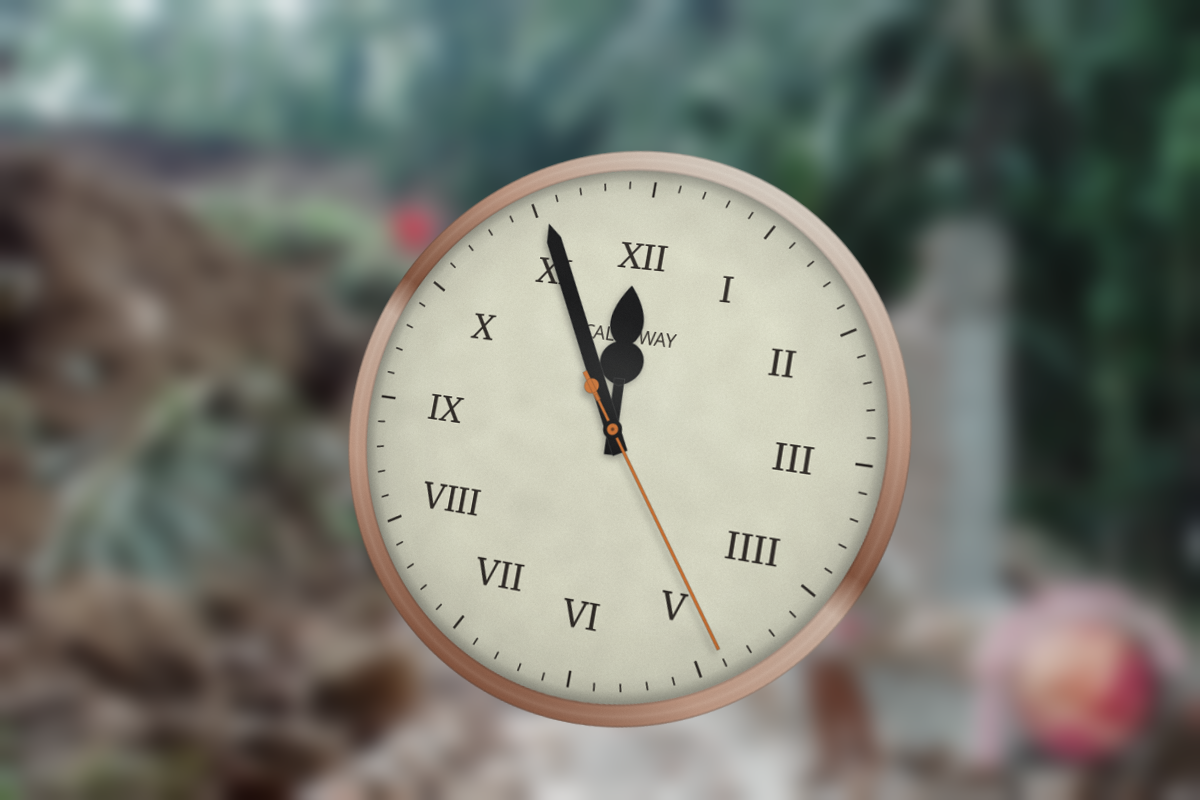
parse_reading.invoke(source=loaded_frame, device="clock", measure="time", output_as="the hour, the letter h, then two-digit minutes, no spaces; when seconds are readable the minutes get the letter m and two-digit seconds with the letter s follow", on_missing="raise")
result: 11h55m24s
